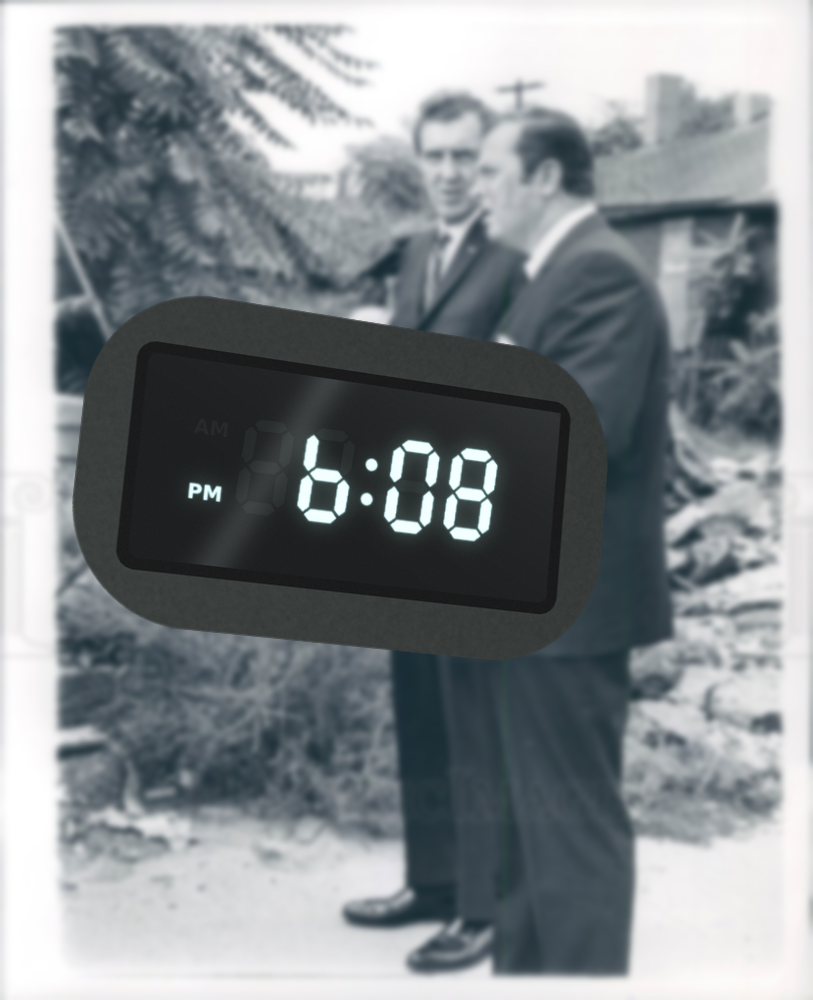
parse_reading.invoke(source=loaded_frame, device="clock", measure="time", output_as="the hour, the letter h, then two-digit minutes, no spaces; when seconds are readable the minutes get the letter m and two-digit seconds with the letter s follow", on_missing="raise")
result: 6h08
